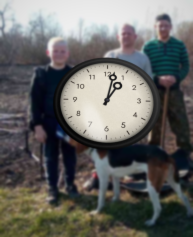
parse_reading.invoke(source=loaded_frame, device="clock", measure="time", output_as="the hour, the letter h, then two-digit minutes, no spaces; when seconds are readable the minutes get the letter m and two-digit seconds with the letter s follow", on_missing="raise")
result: 1h02
